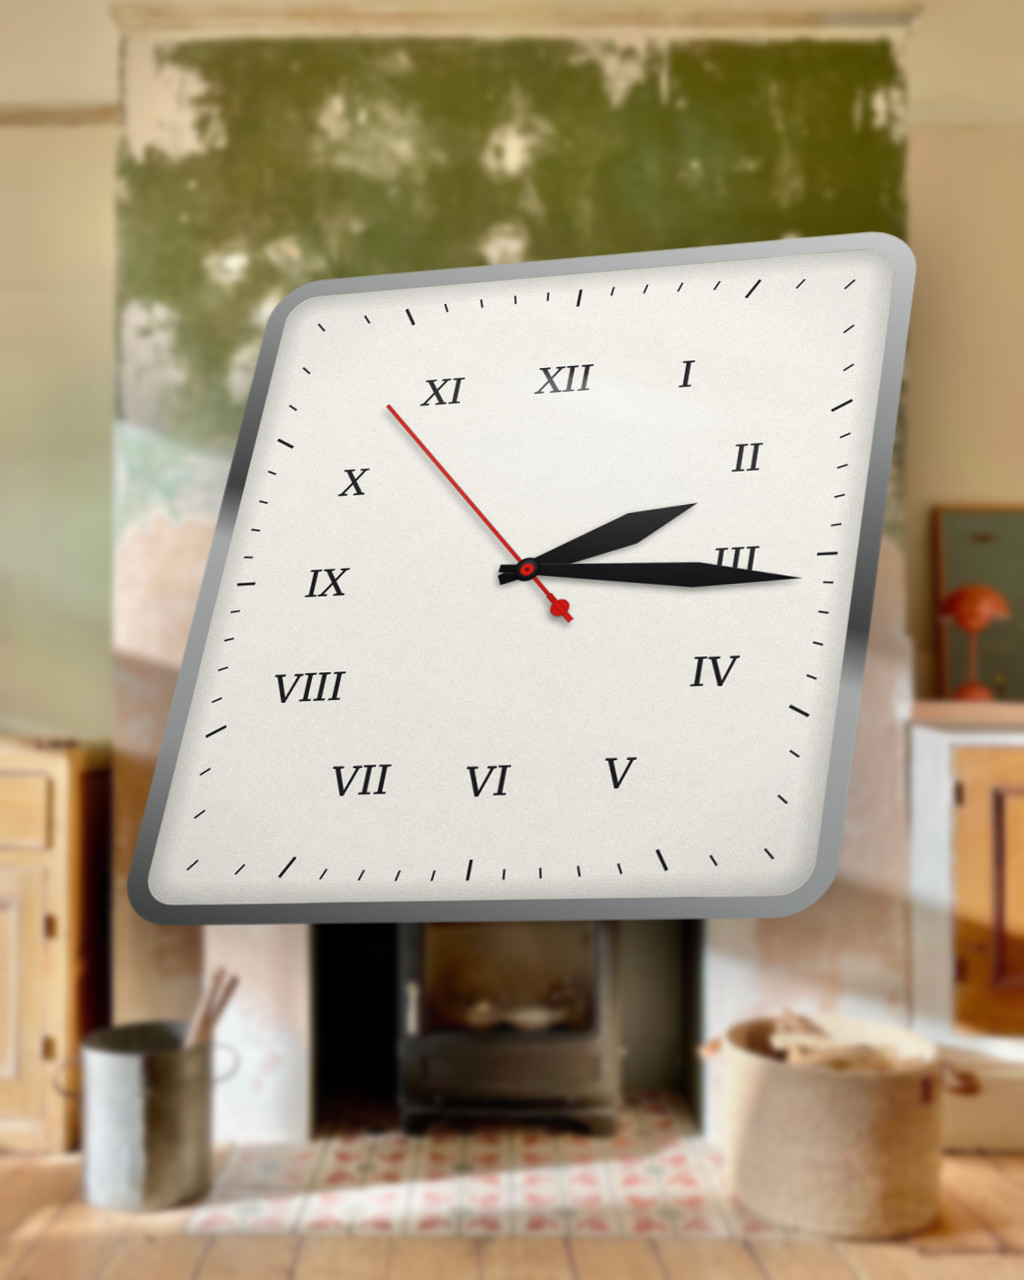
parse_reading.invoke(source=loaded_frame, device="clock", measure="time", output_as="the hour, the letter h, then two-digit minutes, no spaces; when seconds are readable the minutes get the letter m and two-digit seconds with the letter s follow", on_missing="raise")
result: 2h15m53s
